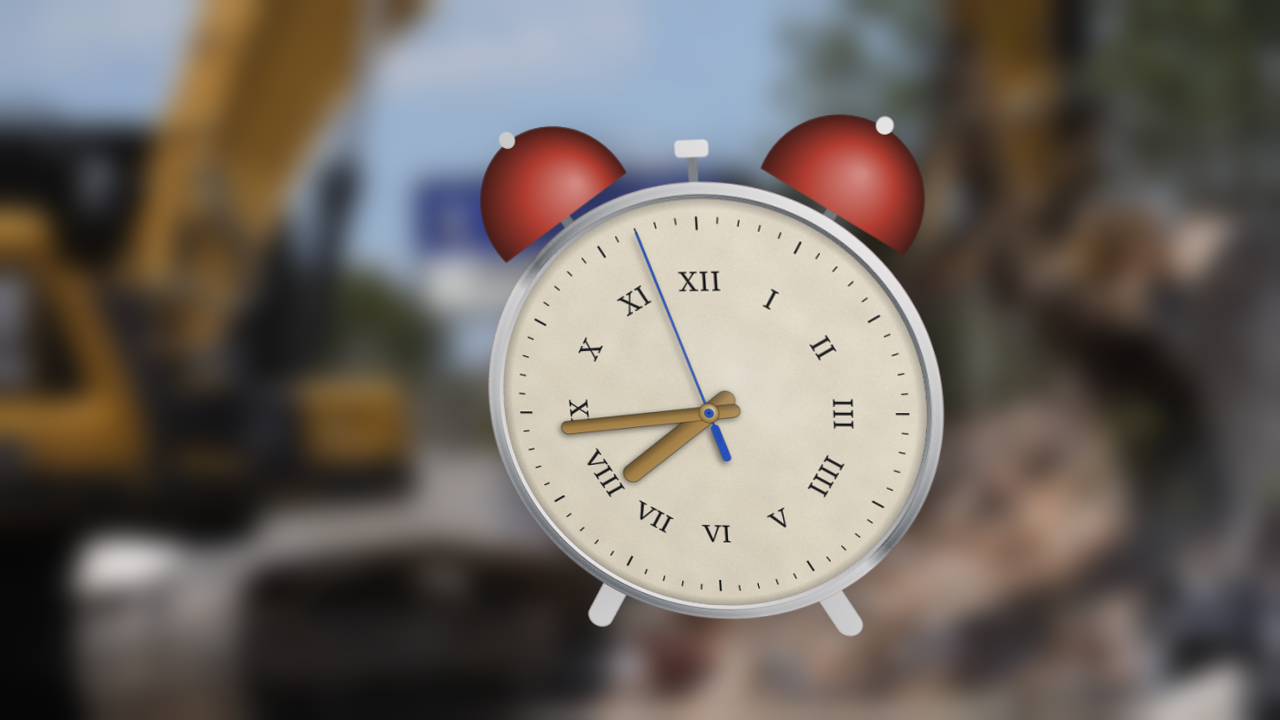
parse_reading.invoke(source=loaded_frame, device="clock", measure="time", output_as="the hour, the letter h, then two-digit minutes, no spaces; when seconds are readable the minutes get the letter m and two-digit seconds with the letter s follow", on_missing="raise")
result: 7h43m57s
